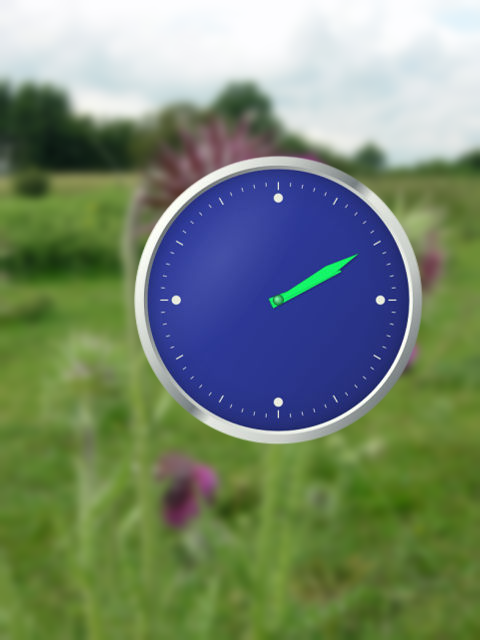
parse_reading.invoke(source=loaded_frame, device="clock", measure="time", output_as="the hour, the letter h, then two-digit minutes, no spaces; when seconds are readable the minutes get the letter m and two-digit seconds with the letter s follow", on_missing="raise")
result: 2h10
